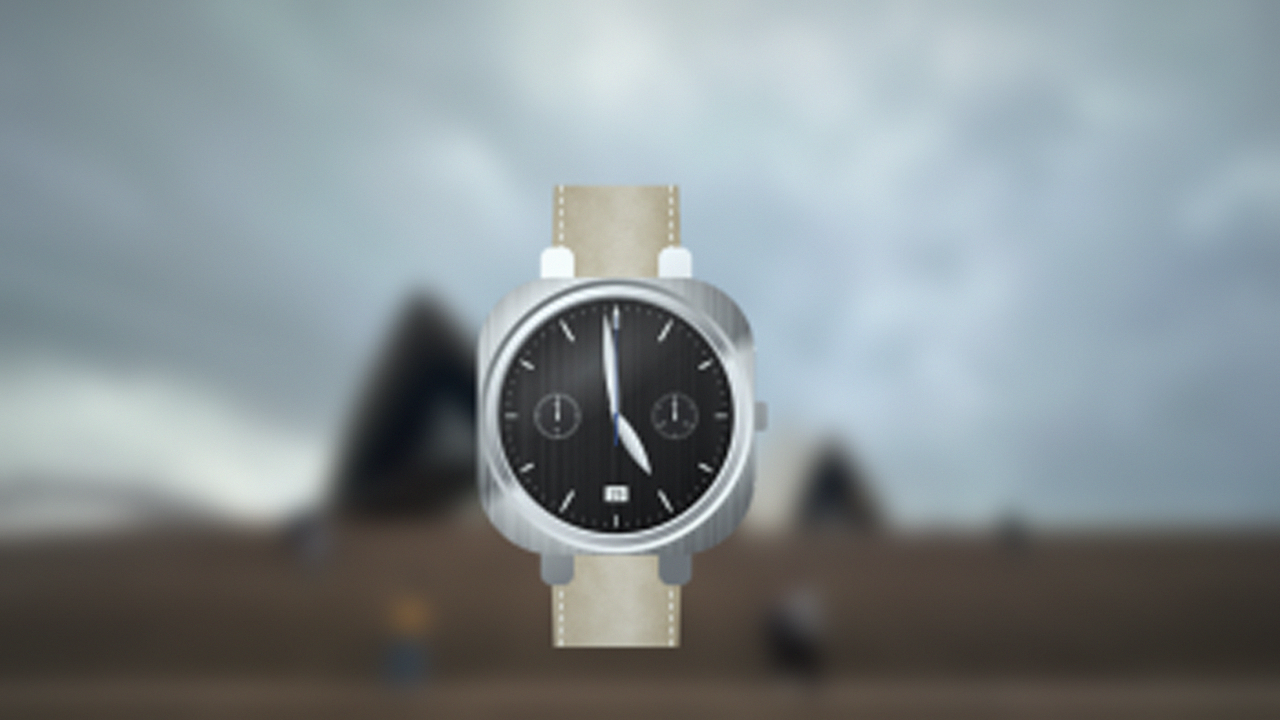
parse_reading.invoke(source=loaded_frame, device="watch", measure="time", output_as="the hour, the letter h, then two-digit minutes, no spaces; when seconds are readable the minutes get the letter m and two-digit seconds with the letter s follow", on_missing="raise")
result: 4h59
